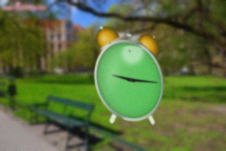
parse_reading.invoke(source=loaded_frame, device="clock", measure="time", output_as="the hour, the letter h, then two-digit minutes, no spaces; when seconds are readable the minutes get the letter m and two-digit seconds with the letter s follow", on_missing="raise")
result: 9h15
